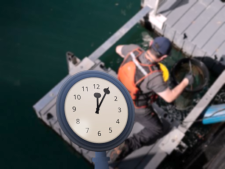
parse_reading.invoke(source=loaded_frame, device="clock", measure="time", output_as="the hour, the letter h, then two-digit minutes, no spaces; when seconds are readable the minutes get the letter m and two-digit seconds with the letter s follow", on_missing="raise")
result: 12h05
